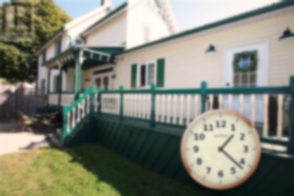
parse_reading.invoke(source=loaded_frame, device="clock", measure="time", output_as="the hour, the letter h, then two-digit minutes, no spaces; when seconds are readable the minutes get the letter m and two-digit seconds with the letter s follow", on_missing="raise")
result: 1h22
